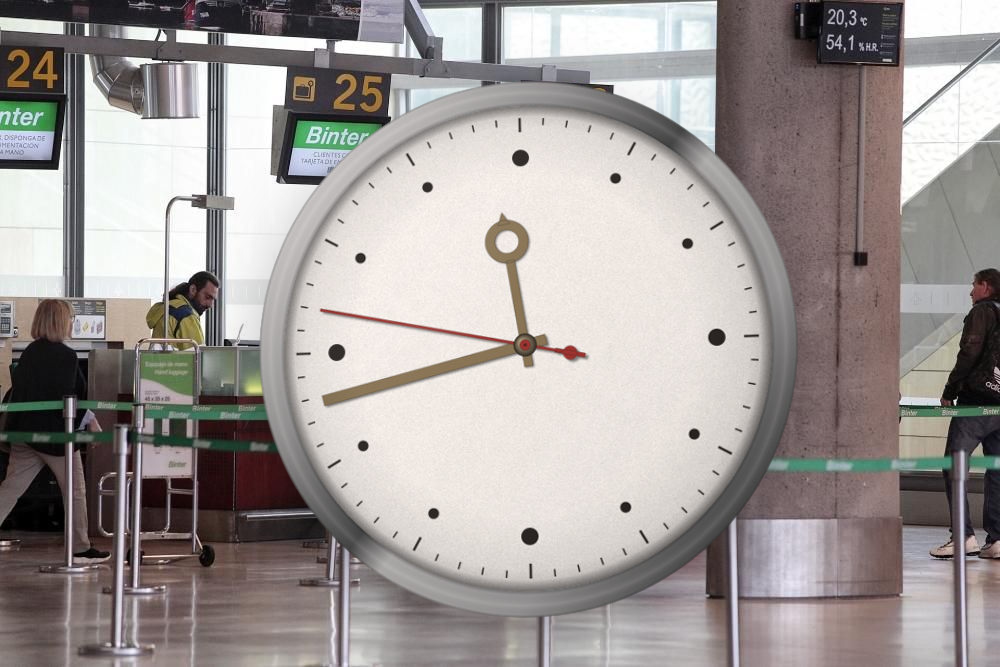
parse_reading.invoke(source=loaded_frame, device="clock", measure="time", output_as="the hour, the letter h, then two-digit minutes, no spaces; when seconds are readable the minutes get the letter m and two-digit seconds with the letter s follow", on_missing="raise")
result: 11h42m47s
